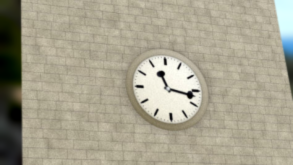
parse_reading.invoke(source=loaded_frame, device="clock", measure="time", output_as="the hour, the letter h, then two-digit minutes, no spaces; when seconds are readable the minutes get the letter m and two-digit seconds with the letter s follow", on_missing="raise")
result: 11h17
